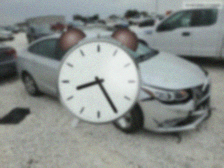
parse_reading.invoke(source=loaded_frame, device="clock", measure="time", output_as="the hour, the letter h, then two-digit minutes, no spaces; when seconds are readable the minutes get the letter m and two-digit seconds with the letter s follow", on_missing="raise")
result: 8h25
